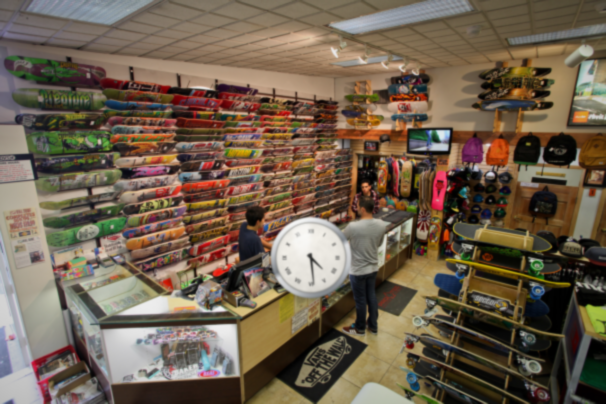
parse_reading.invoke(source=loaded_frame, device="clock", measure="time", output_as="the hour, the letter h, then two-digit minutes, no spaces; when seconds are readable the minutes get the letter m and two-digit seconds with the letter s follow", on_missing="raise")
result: 4h29
